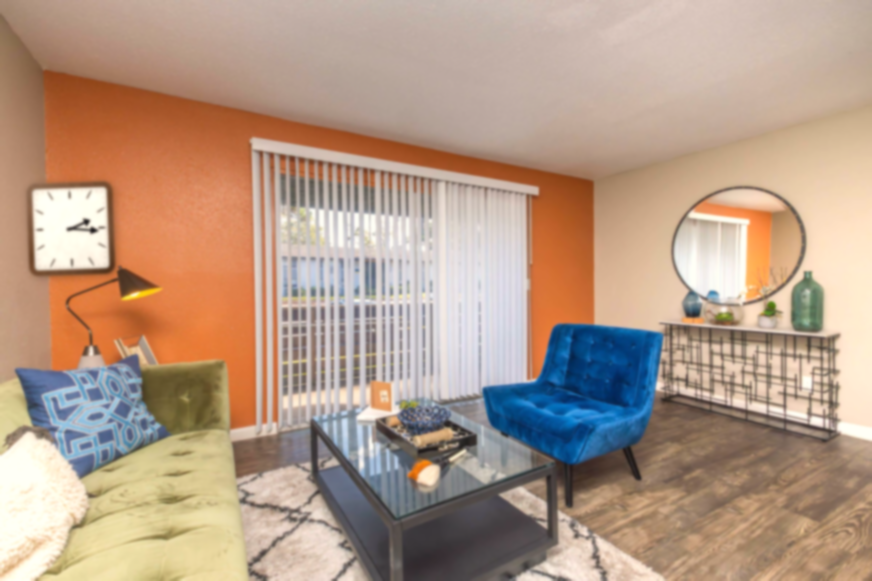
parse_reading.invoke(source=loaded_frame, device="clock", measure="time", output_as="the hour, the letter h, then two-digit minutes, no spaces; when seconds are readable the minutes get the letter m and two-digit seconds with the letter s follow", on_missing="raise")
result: 2h16
